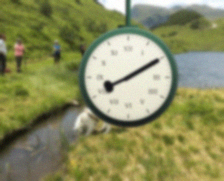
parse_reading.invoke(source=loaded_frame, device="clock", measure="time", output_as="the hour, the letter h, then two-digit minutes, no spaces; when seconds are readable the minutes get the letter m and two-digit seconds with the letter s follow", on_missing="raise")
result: 8h10
